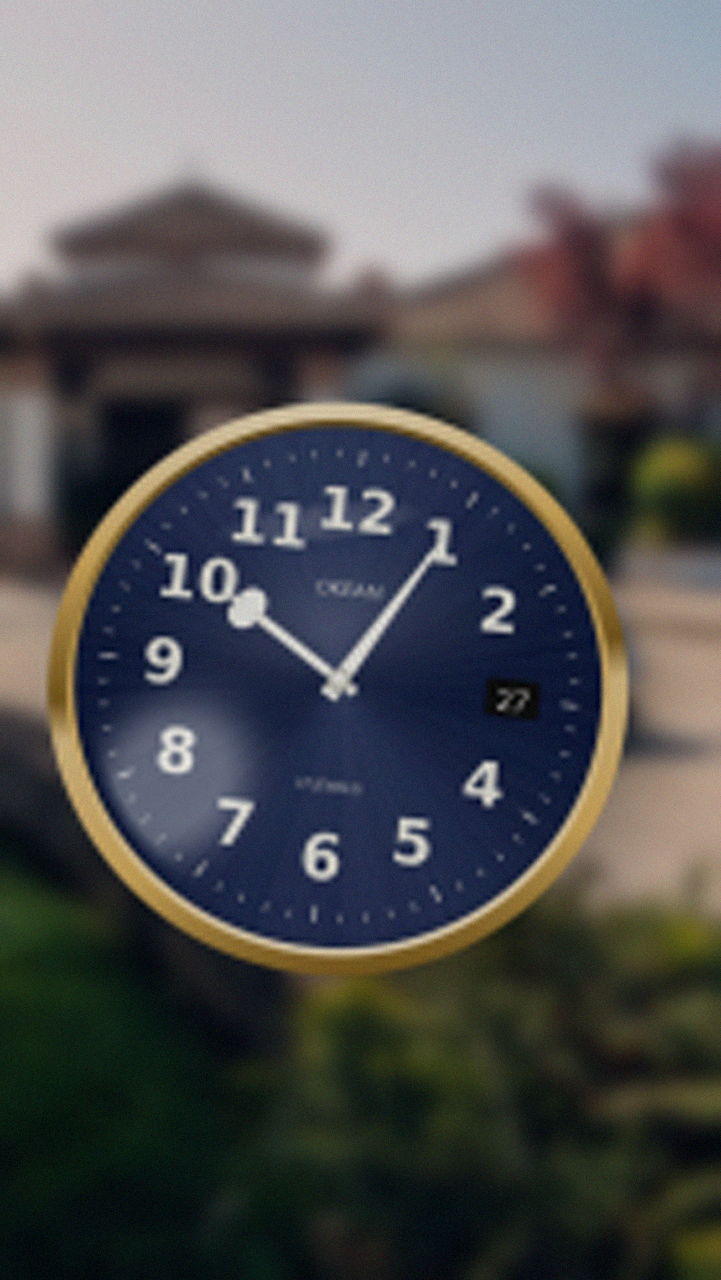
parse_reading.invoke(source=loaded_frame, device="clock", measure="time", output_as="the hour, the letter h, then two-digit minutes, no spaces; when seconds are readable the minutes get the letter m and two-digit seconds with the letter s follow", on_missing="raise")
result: 10h05
